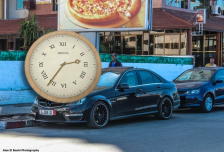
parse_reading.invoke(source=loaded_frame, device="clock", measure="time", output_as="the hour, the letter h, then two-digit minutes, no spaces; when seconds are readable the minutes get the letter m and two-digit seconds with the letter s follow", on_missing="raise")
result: 2h36
